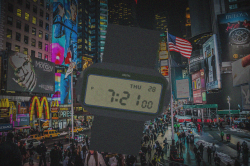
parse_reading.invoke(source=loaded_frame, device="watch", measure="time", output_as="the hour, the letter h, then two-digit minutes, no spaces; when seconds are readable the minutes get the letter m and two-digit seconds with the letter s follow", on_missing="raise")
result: 7h21m00s
